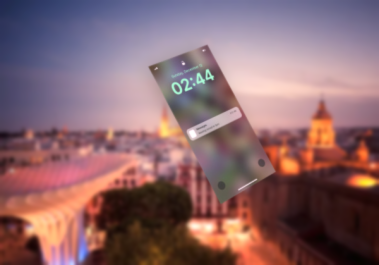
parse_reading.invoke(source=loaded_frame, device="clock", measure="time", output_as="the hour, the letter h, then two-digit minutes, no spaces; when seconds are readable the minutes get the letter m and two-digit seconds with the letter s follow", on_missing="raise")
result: 2h44
